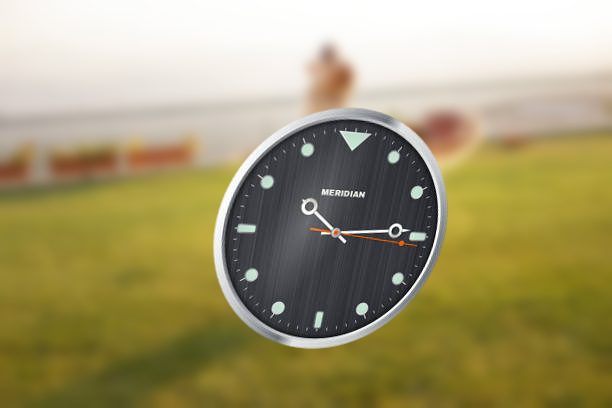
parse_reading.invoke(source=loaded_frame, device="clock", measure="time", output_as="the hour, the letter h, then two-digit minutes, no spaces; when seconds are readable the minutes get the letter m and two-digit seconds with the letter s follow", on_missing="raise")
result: 10h14m16s
